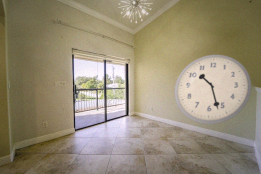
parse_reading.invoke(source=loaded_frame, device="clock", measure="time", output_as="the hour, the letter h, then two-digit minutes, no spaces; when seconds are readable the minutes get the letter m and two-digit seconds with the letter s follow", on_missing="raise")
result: 10h27
